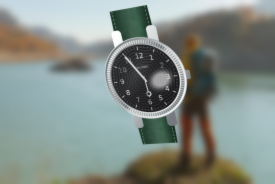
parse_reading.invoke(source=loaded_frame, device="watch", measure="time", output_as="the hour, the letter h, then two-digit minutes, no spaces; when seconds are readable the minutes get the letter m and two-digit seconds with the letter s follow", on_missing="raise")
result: 5h55
